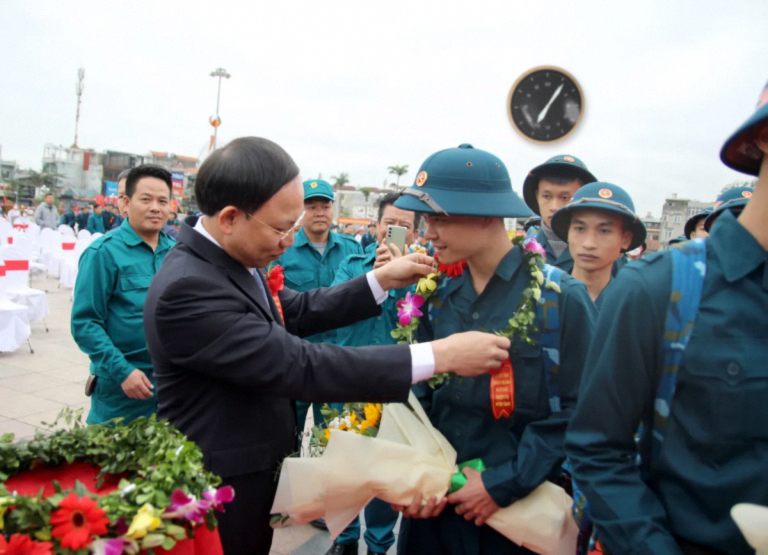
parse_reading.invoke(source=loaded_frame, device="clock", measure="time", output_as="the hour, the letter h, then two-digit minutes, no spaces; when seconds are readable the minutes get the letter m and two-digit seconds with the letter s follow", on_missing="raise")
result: 7h06
